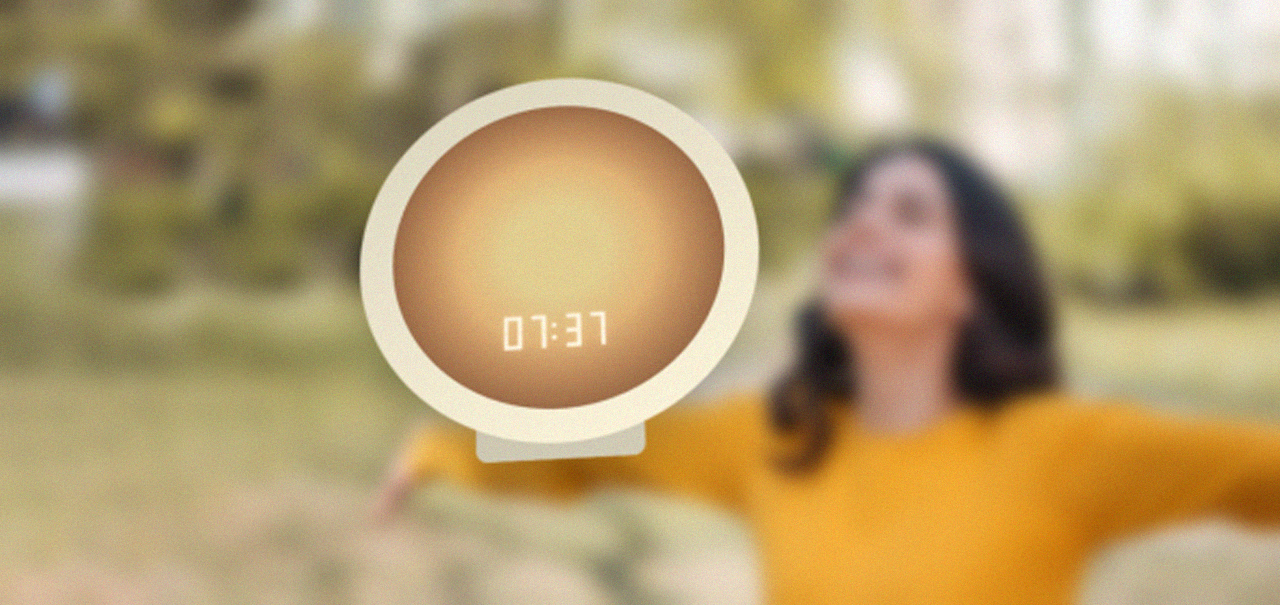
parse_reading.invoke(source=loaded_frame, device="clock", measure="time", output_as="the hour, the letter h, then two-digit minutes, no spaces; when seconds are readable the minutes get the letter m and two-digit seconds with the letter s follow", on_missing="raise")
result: 7h37
